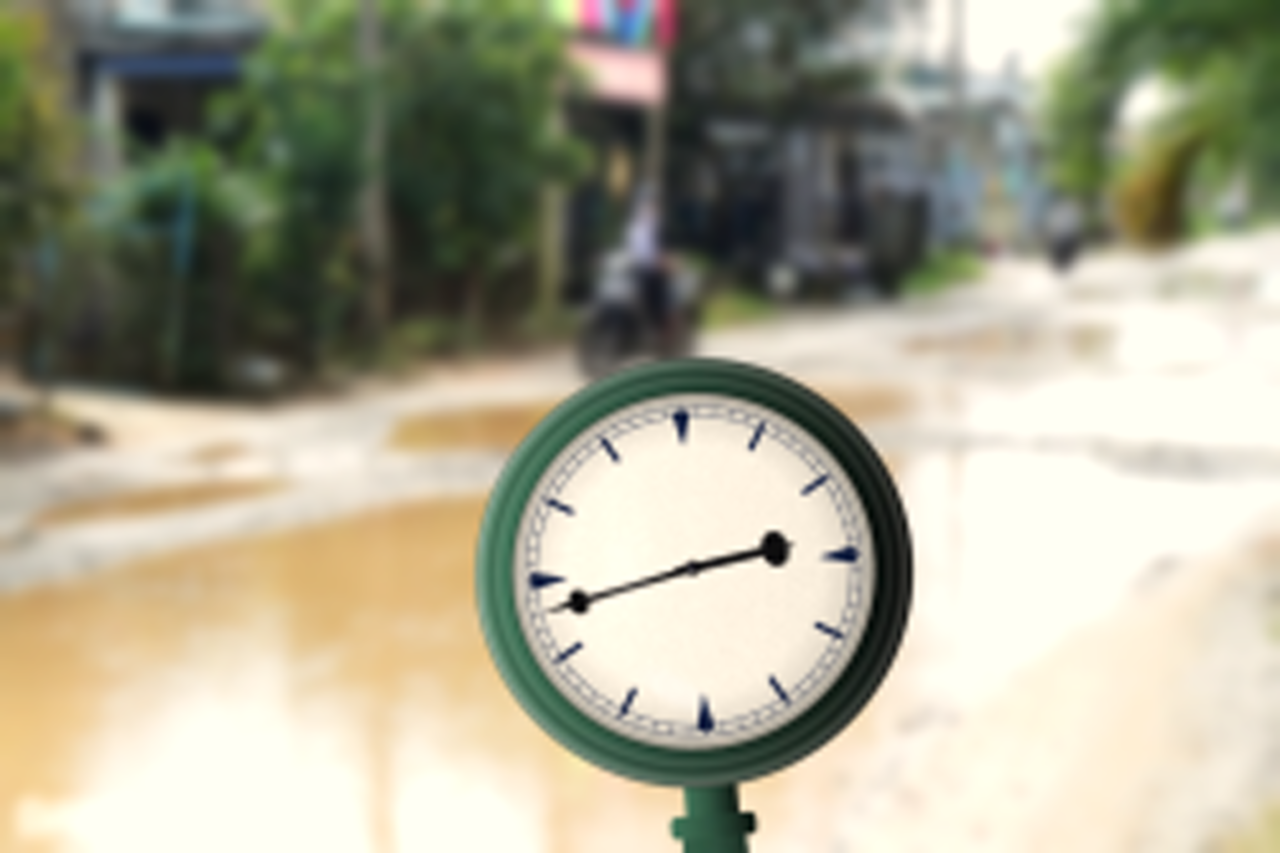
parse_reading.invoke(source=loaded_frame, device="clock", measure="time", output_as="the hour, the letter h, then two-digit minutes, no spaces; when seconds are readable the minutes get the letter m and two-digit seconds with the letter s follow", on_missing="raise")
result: 2h43
